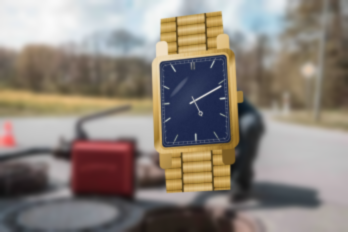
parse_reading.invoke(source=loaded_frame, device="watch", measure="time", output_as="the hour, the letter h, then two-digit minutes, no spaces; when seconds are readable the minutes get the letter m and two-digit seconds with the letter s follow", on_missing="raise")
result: 5h11
